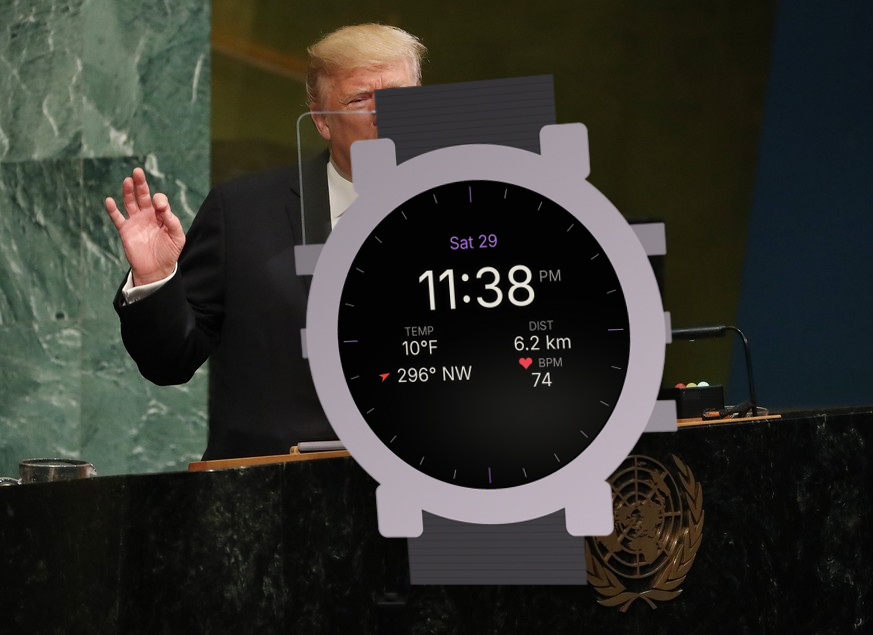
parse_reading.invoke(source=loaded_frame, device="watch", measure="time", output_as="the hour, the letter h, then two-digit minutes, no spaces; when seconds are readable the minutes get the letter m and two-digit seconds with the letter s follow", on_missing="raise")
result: 11h38
